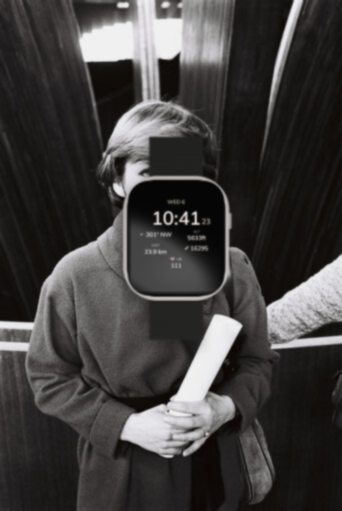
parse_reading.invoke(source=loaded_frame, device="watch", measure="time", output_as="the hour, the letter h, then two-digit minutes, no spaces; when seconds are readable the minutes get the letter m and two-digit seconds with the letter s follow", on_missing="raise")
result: 10h41
